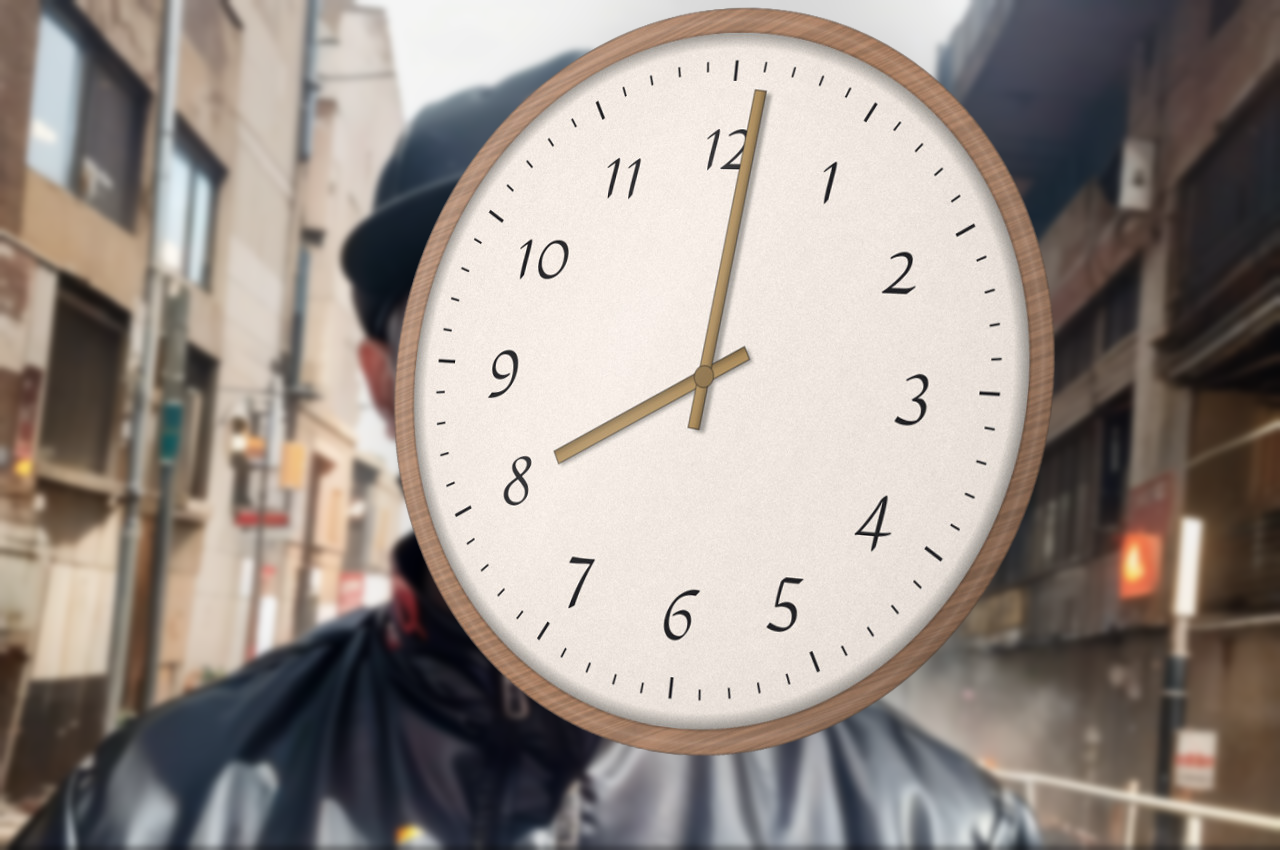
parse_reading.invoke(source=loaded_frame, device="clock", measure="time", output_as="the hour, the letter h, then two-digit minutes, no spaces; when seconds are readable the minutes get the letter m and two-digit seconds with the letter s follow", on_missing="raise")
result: 8h01
